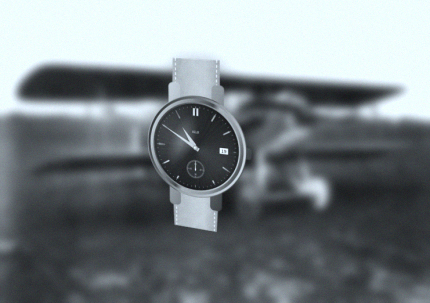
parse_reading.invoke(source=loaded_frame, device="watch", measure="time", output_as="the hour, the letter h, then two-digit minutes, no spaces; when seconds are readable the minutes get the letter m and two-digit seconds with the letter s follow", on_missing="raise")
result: 10h50
